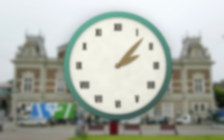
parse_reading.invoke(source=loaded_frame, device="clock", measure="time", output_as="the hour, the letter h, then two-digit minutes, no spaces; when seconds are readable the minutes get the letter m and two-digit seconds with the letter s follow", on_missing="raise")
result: 2h07
